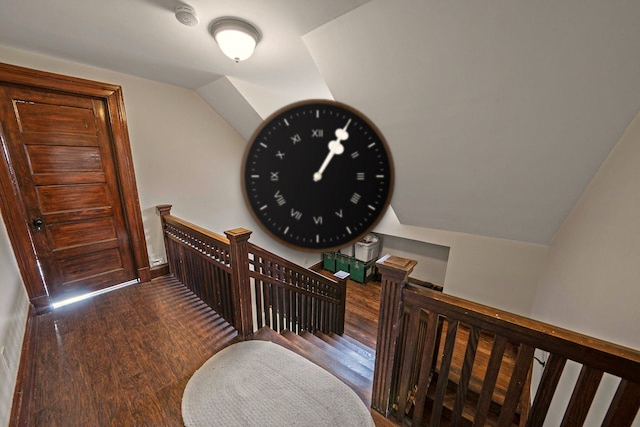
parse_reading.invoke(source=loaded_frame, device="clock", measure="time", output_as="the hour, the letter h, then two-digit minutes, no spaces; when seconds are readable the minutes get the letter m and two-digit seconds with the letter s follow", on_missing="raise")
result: 1h05
